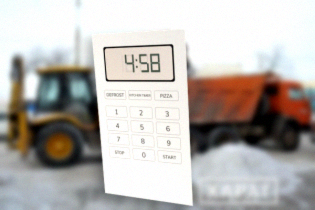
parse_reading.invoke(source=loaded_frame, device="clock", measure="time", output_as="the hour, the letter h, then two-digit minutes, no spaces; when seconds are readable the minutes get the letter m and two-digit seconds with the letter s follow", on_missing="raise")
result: 4h58
